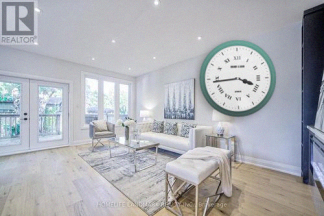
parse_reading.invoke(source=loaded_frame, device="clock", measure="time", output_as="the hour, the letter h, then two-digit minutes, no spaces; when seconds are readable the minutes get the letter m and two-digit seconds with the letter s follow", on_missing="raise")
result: 3h44
